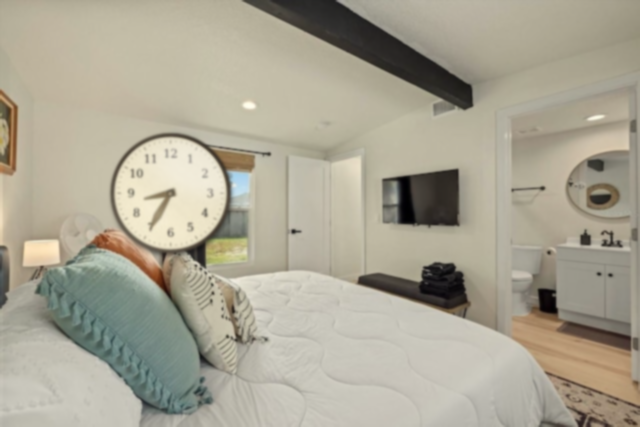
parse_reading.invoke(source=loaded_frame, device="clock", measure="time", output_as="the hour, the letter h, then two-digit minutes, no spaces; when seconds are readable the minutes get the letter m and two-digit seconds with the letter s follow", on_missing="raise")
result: 8h35
